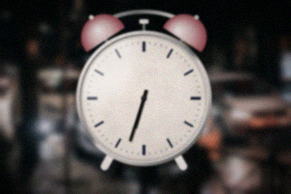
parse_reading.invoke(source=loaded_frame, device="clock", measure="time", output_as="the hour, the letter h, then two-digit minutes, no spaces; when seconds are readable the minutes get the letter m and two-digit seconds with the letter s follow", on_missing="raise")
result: 6h33
